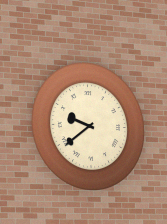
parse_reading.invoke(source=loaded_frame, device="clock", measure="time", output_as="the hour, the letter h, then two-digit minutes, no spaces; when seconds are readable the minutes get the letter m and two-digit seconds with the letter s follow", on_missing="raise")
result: 9h39
